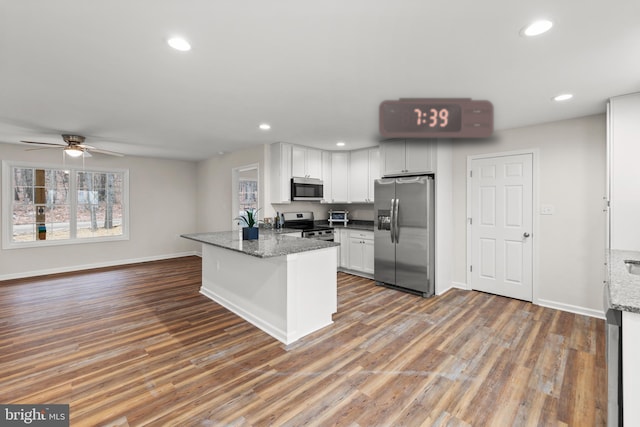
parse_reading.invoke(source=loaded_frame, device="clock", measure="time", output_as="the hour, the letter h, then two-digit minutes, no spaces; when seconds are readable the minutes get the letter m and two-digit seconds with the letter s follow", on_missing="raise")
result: 7h39
